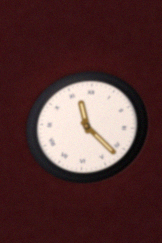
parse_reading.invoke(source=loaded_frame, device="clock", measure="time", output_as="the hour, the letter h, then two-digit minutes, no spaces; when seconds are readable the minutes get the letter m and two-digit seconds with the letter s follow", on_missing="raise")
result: 11h22
